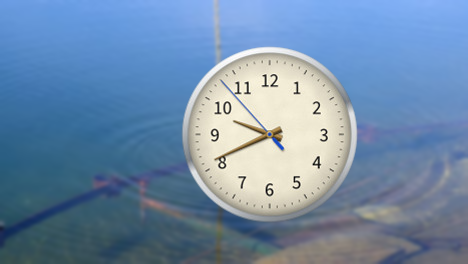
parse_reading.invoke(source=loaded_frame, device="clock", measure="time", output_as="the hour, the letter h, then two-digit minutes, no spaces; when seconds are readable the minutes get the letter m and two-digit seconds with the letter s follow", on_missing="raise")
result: 9h40m53s
